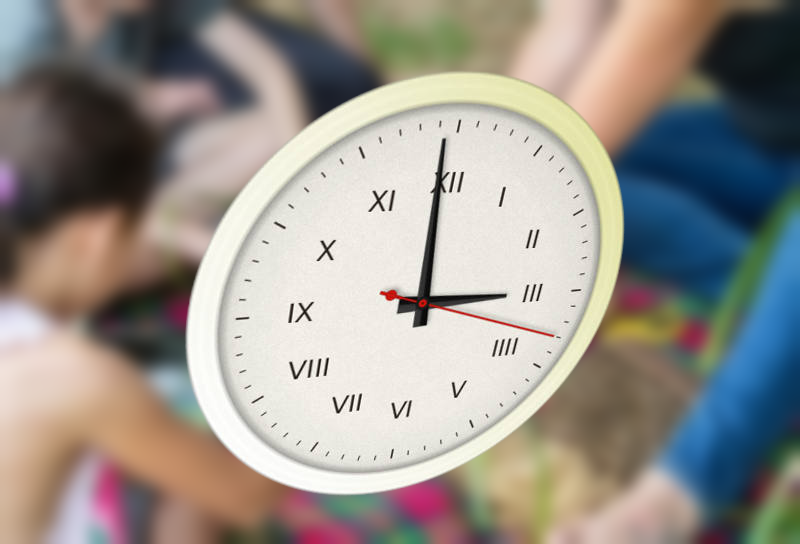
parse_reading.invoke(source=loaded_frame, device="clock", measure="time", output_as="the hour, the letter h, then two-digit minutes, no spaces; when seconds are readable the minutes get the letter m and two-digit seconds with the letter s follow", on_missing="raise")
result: 2h59m18s
